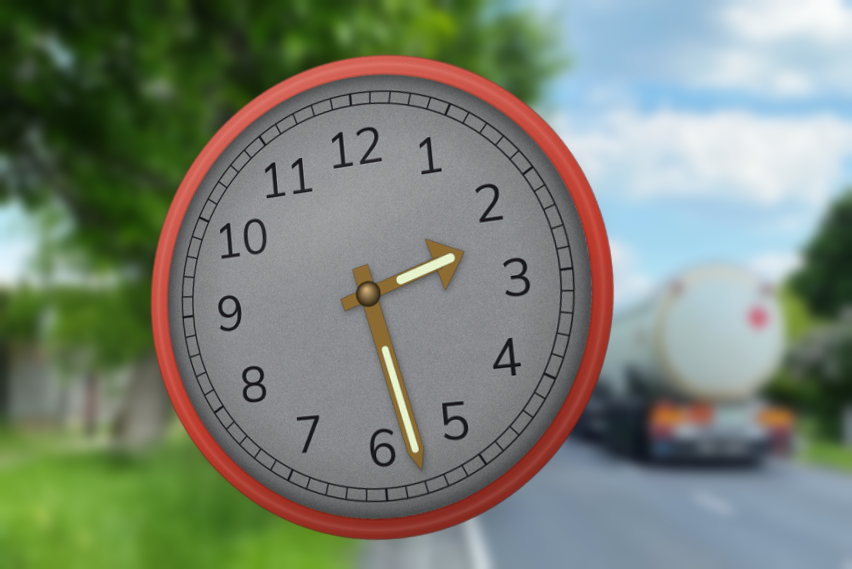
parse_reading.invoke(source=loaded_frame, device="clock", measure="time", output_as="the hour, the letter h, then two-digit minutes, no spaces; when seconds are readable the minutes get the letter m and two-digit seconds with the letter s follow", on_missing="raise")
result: 2h28
